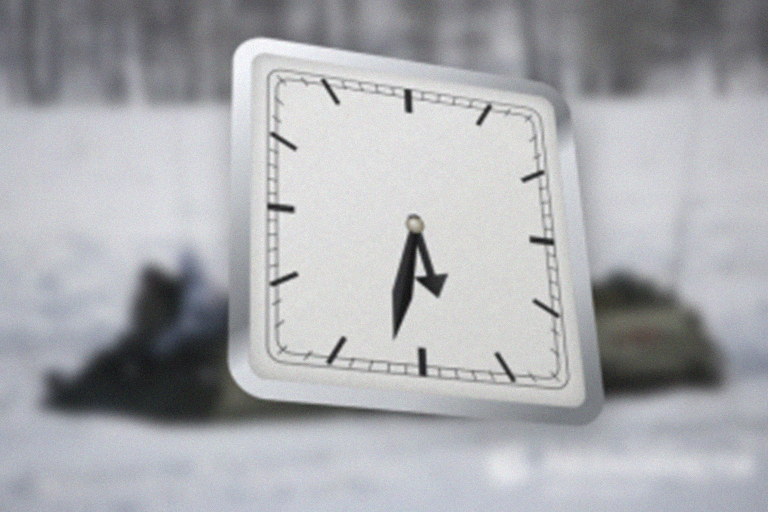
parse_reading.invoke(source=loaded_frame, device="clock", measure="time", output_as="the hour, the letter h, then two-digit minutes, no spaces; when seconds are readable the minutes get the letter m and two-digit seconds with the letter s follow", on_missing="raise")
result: 5h32
